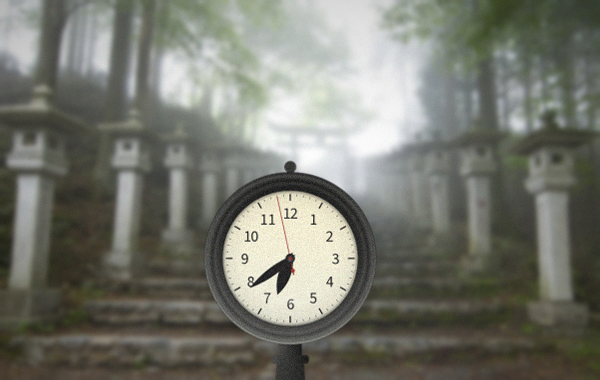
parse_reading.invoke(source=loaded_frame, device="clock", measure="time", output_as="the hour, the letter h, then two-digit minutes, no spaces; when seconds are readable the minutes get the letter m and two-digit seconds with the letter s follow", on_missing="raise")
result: 6h38m58s
